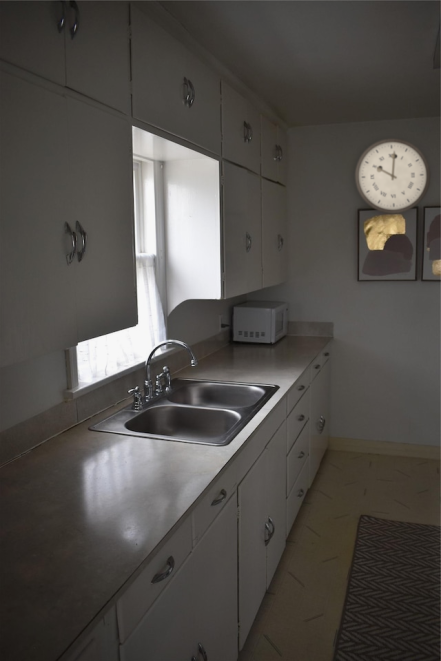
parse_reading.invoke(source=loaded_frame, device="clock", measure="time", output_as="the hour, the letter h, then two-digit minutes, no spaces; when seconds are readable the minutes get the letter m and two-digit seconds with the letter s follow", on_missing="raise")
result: 10h01
